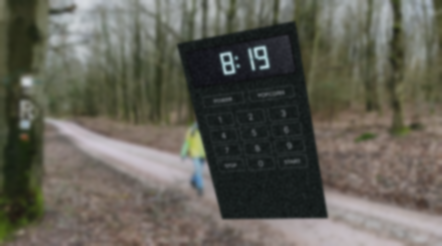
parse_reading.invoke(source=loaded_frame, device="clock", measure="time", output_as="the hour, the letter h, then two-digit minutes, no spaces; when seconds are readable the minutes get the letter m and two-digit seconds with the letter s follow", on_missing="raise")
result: 8h19
